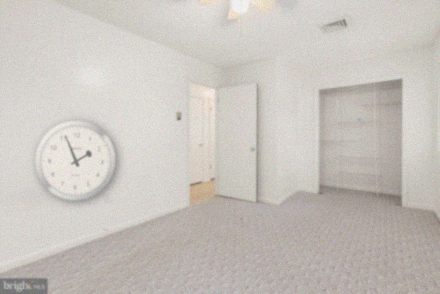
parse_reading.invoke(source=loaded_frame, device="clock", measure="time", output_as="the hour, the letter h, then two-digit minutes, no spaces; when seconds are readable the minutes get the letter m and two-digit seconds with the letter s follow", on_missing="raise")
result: 1h56
